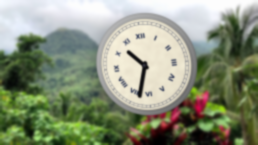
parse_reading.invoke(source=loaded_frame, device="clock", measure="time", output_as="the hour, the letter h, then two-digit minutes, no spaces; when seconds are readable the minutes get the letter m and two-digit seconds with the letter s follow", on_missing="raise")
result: 10h33
